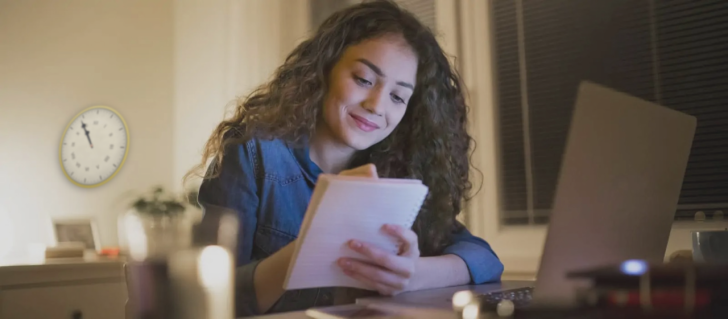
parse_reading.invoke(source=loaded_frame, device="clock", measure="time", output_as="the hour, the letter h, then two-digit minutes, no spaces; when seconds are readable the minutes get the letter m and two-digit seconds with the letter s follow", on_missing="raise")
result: 10h54
